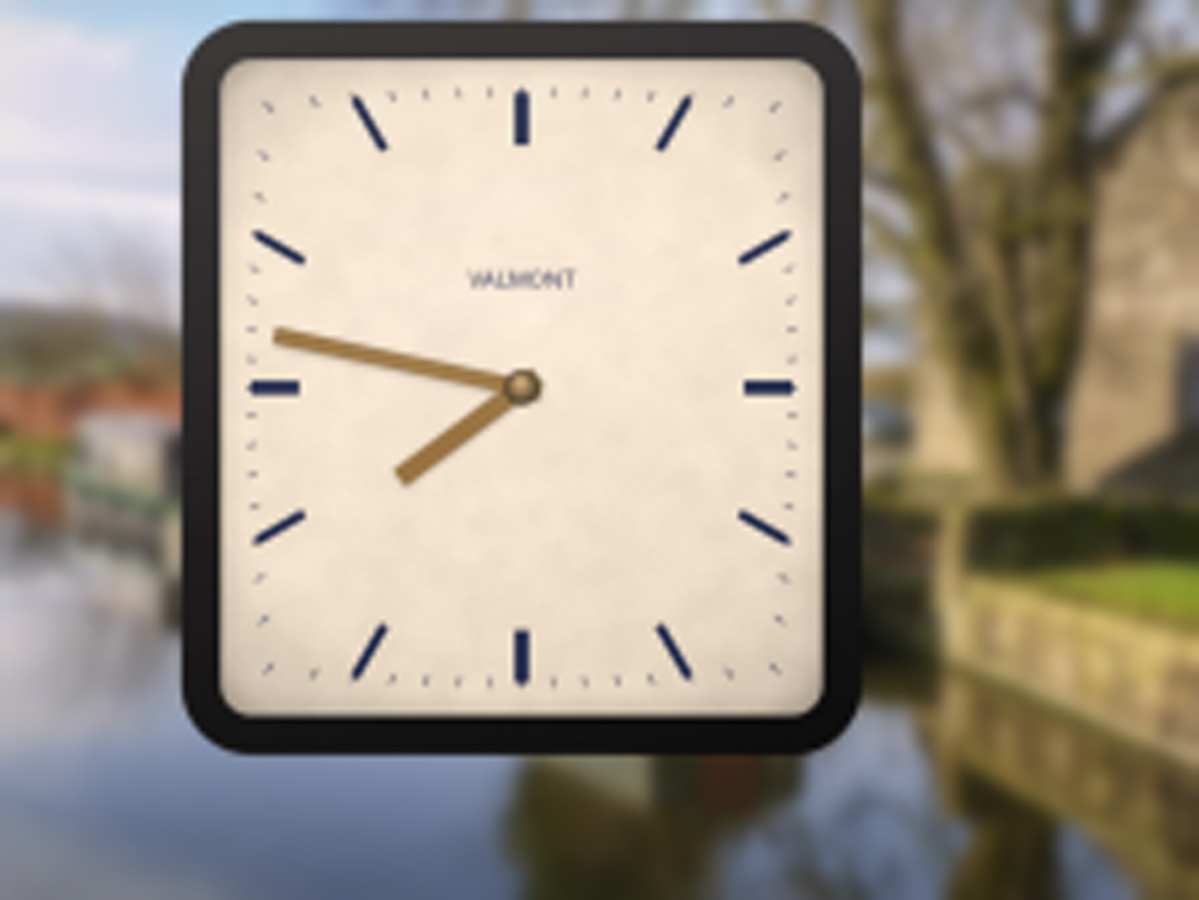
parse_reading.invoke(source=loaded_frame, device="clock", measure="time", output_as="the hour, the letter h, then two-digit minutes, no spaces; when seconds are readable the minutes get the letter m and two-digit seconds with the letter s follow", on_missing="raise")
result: 7h47
